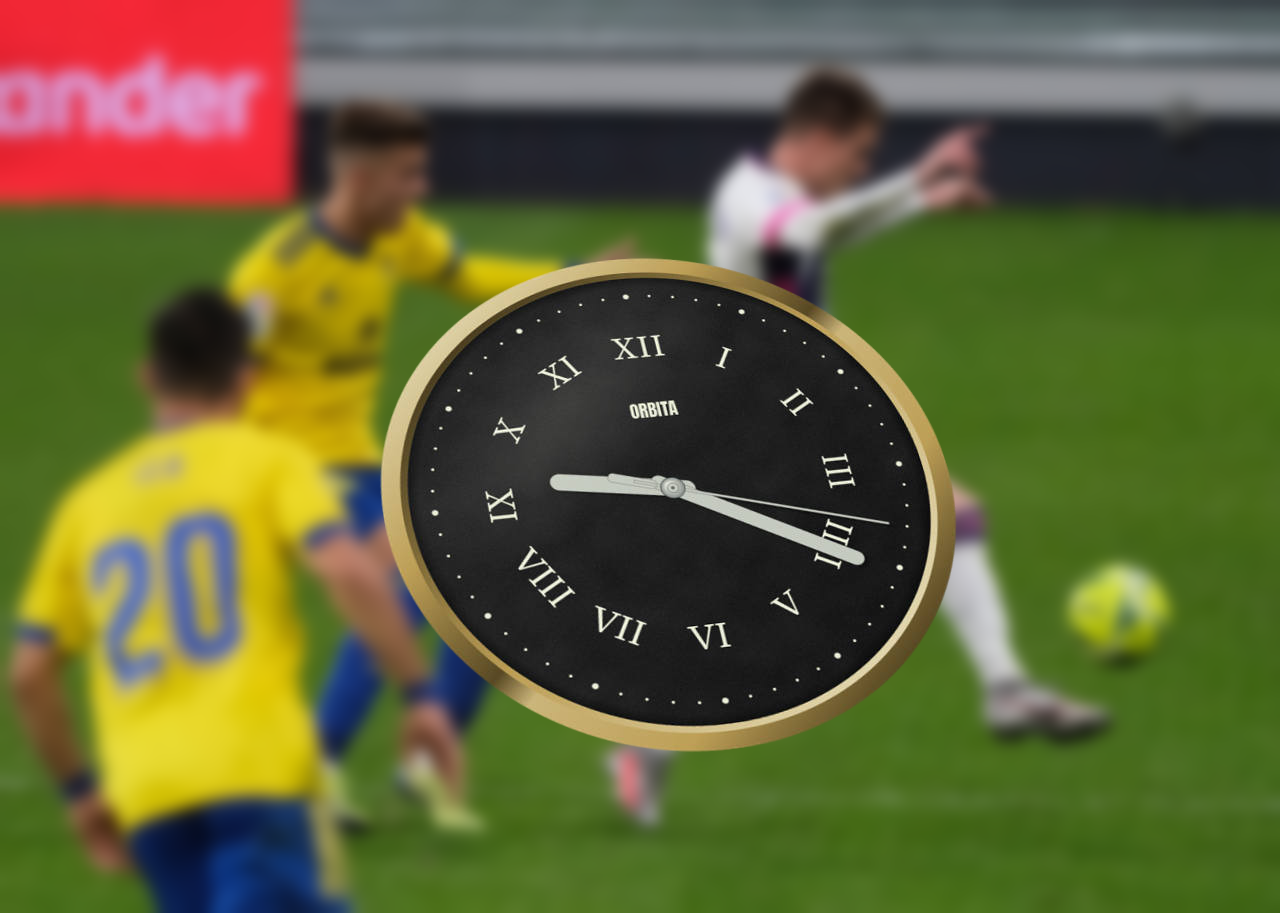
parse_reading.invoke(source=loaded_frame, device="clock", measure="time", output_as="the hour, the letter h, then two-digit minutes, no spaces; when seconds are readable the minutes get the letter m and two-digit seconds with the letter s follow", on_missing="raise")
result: 9h20m18s
